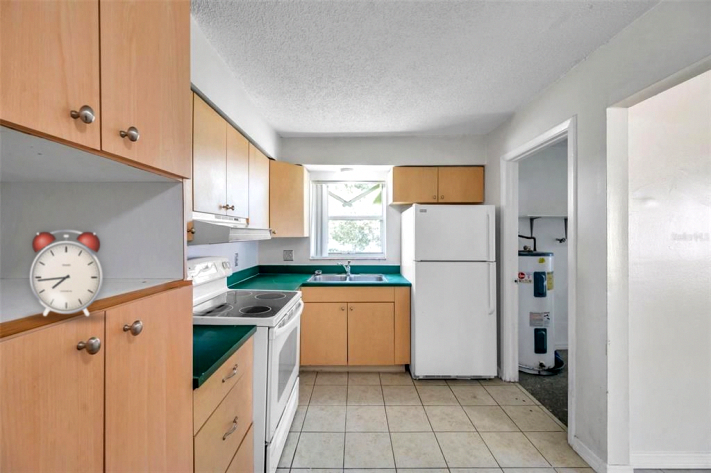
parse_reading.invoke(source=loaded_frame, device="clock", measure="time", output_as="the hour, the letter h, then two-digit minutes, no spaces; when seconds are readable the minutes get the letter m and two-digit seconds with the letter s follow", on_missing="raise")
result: 7h44
